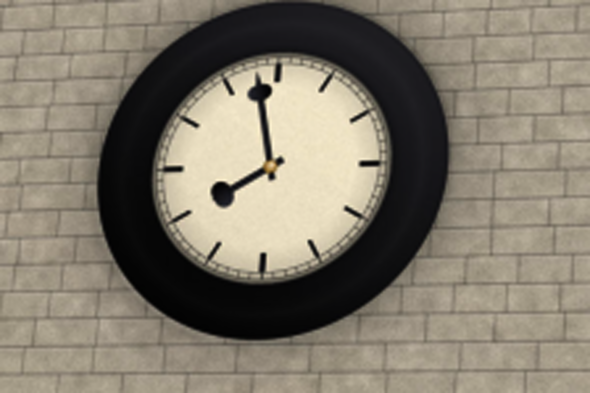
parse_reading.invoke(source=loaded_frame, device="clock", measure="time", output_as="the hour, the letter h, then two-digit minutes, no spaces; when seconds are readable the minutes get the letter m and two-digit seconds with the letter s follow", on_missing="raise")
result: 7h58
